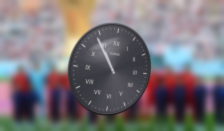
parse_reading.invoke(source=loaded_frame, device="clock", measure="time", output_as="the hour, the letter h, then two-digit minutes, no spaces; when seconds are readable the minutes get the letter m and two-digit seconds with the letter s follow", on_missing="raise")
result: 10h54
